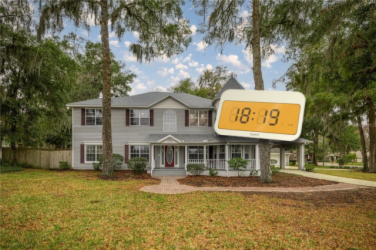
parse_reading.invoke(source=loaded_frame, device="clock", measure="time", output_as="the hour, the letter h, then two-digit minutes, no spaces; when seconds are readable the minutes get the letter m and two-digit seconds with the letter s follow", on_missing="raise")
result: 18h19
